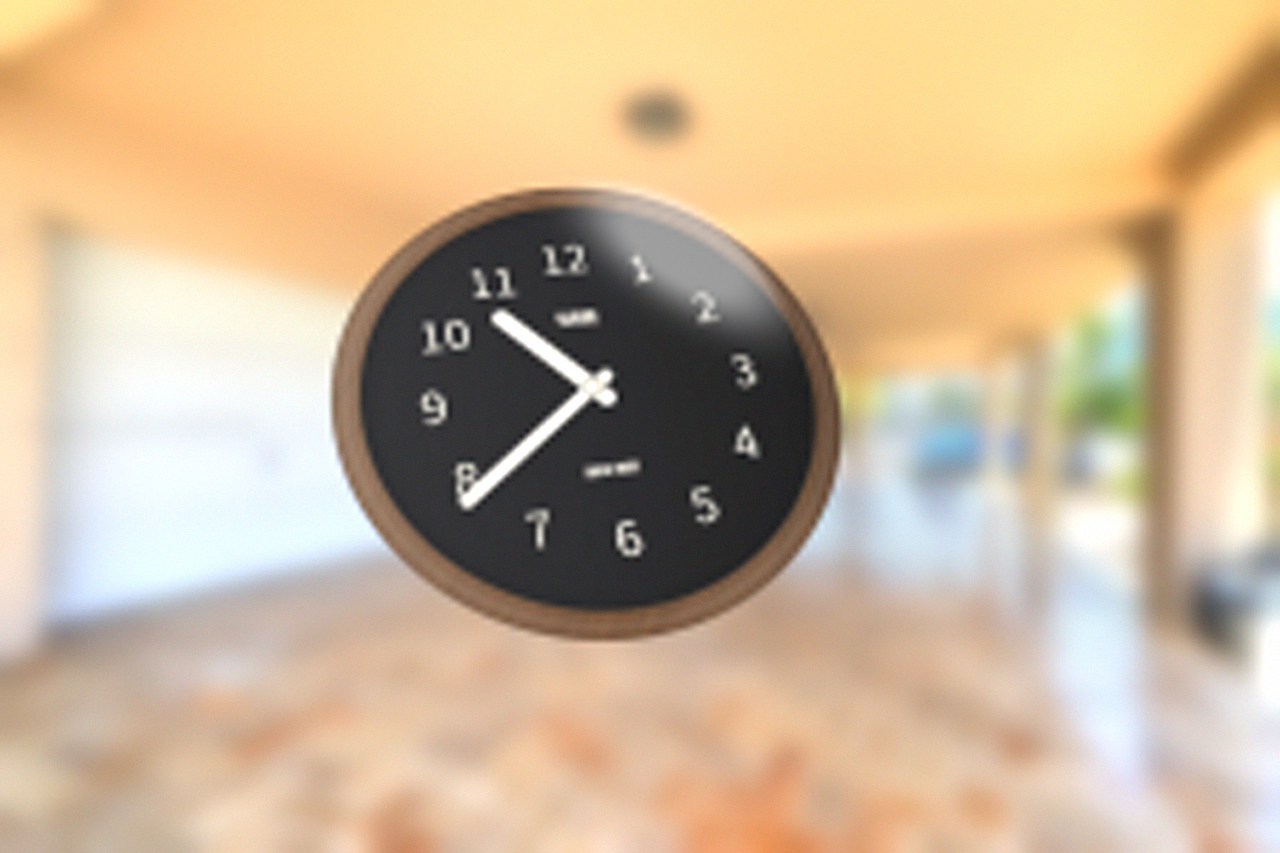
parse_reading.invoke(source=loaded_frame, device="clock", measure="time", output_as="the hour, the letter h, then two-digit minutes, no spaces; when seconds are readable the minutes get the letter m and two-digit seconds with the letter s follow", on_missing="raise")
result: 10h39
